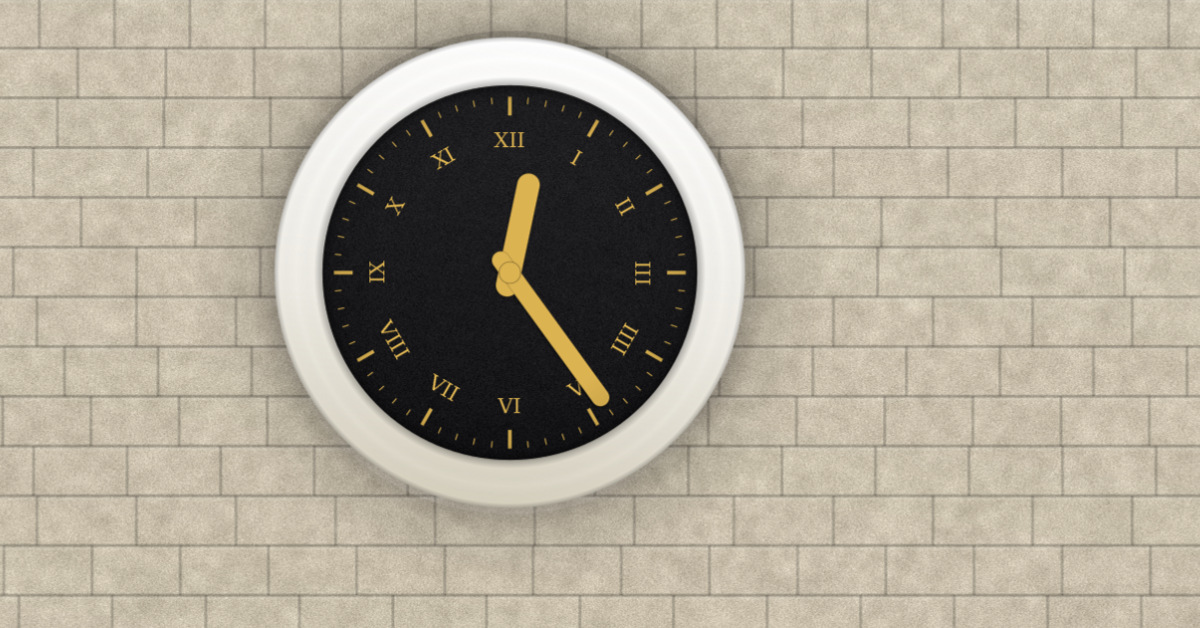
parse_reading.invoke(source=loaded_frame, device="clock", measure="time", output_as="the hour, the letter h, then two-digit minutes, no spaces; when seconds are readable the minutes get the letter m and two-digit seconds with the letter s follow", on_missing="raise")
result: 12h24
